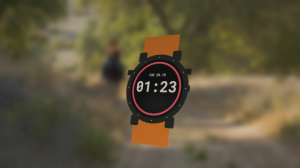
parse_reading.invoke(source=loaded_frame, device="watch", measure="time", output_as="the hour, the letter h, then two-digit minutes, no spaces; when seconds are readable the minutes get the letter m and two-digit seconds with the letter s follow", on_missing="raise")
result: 1h23
